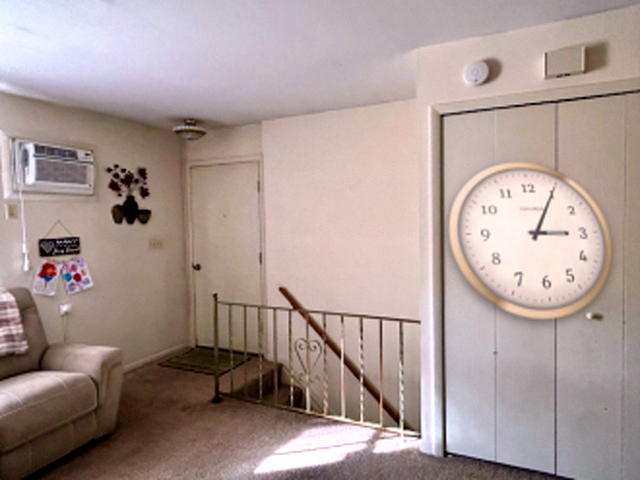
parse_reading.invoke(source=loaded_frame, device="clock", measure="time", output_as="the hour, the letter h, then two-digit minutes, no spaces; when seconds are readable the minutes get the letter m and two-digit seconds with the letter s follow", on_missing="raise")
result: 3h05
